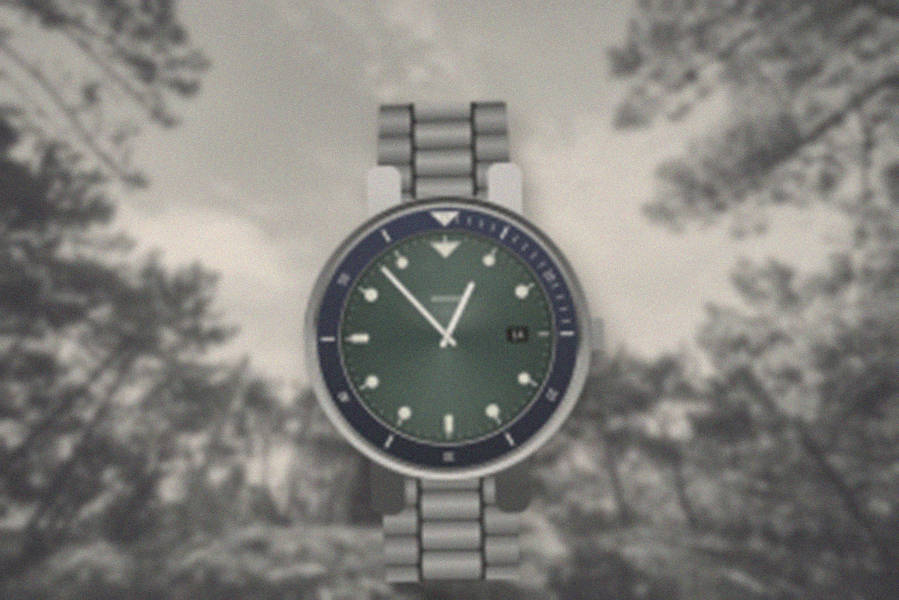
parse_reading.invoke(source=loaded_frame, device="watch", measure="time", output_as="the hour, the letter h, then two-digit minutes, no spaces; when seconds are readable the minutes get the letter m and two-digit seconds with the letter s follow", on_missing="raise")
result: 12h53
